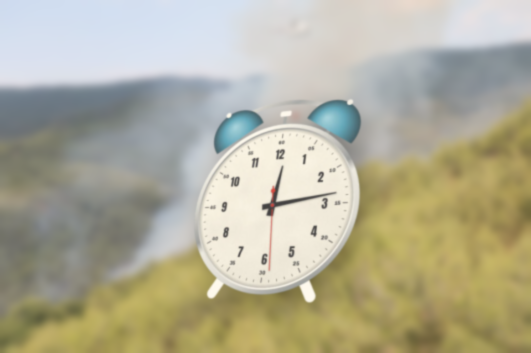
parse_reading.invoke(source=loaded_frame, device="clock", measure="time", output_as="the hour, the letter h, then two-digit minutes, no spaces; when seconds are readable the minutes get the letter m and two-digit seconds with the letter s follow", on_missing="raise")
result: 12h13m29s
